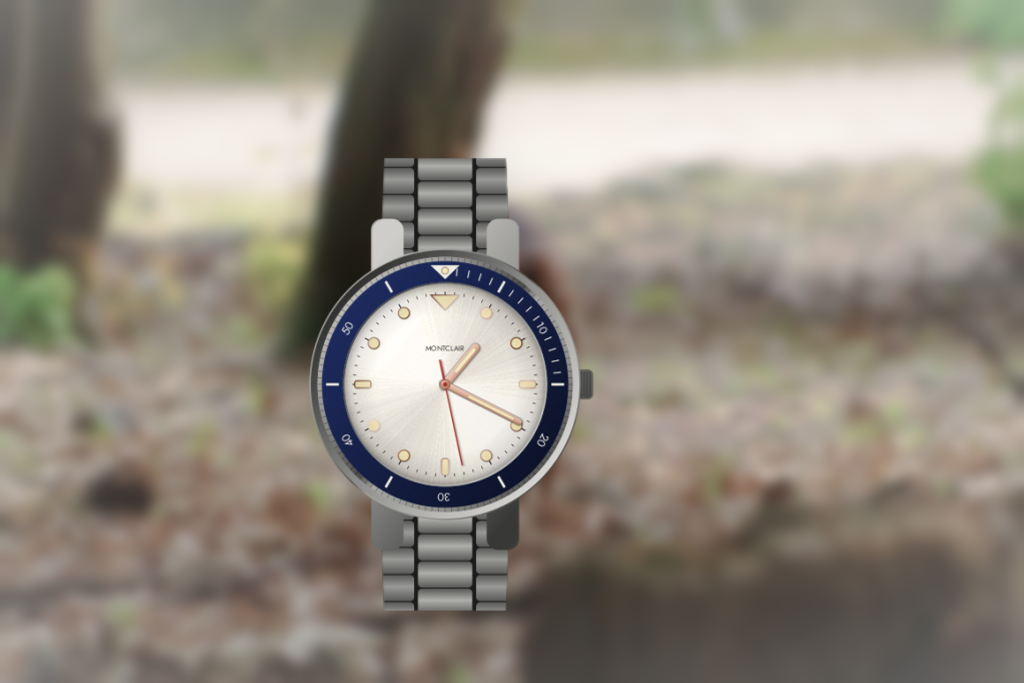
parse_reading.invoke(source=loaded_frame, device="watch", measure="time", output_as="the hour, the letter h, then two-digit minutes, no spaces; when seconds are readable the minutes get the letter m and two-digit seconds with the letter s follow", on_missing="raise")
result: 1h19m28s
